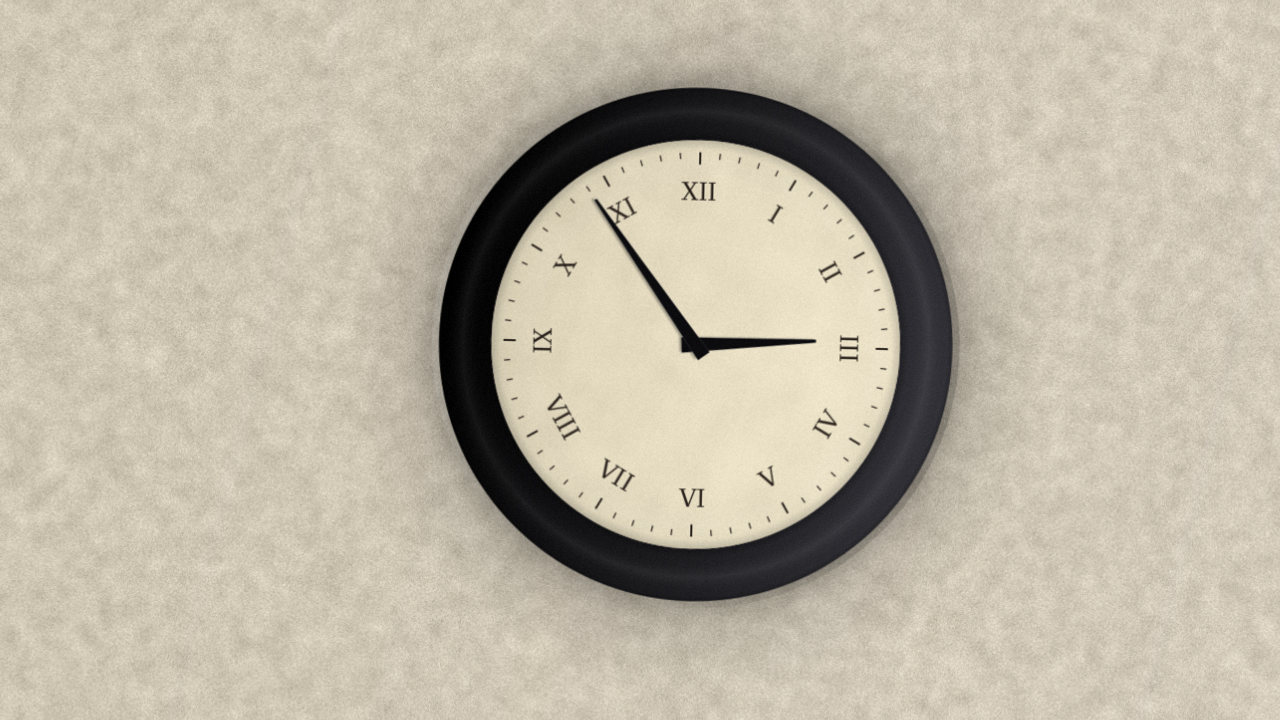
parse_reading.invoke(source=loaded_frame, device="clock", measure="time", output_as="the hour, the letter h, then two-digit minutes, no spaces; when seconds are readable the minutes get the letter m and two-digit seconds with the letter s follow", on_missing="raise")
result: 2h54
